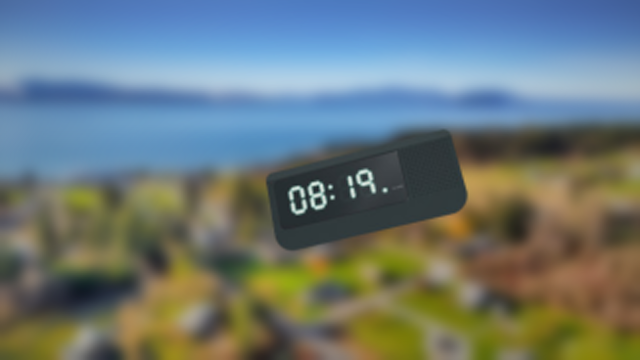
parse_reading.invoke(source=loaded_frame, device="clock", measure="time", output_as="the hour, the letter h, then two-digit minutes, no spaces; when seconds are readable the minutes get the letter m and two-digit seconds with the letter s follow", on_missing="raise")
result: 8h19
